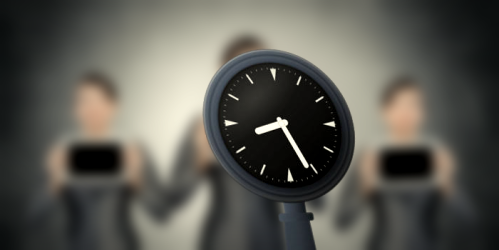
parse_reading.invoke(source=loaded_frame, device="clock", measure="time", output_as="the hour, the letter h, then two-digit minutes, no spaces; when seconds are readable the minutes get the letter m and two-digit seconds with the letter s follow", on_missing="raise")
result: 8h26
